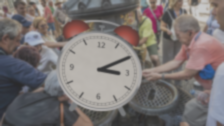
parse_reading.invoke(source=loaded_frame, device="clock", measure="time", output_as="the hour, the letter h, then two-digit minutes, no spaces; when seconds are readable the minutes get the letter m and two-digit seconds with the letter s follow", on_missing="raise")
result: 3h10
